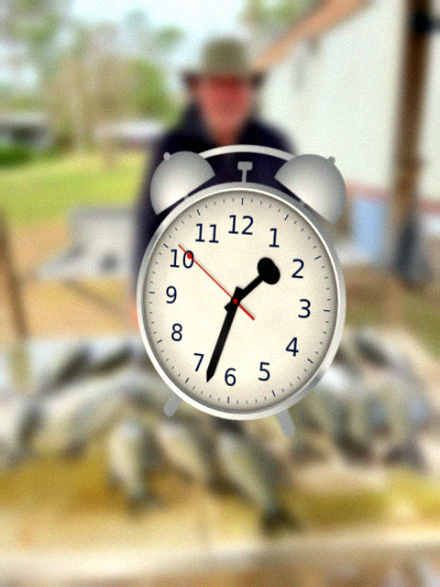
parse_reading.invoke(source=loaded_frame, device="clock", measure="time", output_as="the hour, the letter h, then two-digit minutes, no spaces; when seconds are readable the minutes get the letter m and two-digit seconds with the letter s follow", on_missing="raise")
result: 1h32m51s
